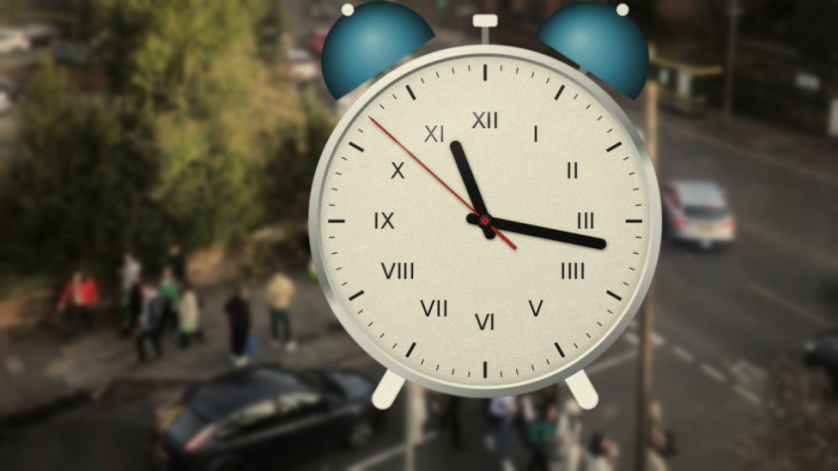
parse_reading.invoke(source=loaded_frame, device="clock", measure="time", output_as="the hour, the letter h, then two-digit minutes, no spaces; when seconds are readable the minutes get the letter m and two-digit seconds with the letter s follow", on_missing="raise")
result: 11h16m52s
